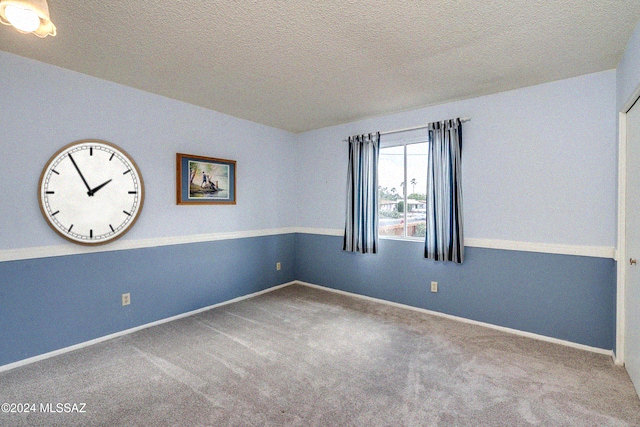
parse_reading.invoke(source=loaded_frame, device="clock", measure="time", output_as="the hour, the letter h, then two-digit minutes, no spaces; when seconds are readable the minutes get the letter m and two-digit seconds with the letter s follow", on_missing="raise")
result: 1h55
